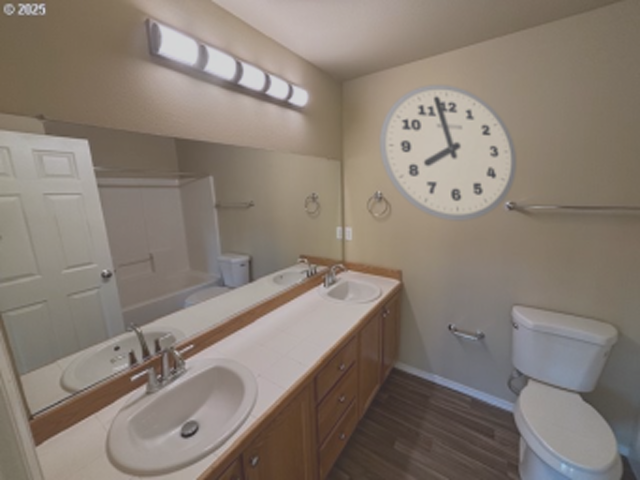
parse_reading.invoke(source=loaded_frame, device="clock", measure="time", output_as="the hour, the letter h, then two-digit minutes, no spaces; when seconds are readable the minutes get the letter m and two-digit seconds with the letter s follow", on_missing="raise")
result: 7h58
